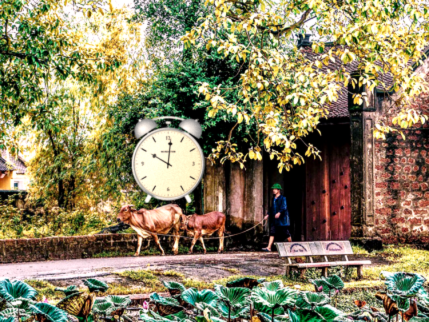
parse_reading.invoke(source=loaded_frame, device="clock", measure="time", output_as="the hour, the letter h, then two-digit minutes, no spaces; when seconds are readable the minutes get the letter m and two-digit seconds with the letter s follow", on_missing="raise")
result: 10h01
